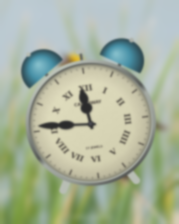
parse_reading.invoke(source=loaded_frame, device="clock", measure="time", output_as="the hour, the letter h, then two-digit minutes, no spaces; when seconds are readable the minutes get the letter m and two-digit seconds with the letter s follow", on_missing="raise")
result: 11h46
